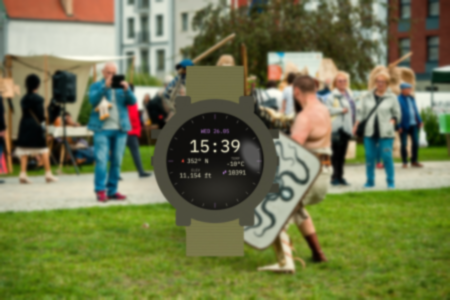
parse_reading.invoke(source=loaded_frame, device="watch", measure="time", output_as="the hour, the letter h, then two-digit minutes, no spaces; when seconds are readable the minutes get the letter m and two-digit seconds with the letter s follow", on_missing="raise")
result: 15h39
